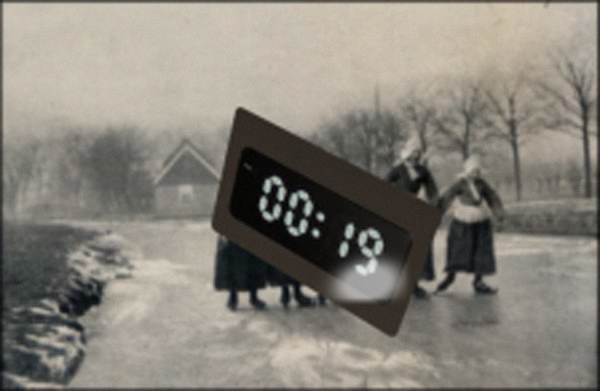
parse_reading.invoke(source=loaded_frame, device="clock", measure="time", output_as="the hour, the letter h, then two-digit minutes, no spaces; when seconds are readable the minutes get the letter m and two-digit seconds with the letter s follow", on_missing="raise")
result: 0h19
